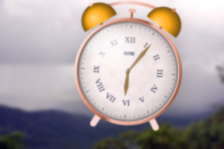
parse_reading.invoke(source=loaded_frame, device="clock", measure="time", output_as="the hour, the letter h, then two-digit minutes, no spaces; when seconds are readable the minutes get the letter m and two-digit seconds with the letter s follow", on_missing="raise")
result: 6h06
